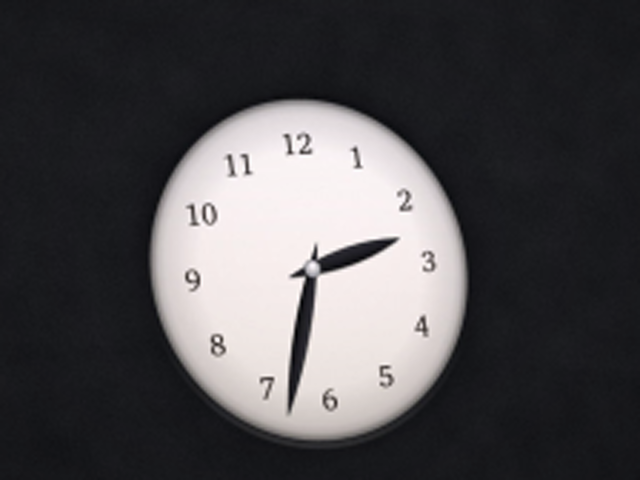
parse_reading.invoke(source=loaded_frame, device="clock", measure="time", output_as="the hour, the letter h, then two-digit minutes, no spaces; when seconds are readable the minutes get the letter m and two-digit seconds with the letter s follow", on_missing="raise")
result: 2h33
